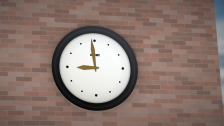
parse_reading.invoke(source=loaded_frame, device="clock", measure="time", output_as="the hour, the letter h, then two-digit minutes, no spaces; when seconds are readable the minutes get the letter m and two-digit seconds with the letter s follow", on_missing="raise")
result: 8h59
